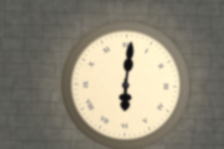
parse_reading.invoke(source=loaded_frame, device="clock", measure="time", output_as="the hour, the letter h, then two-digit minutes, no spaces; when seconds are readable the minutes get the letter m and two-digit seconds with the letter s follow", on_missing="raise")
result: 6h01
